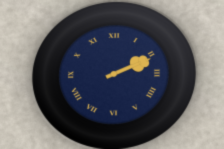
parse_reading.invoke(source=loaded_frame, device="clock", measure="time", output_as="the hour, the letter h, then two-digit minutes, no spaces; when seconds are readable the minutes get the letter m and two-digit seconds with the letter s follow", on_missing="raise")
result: 2h11
